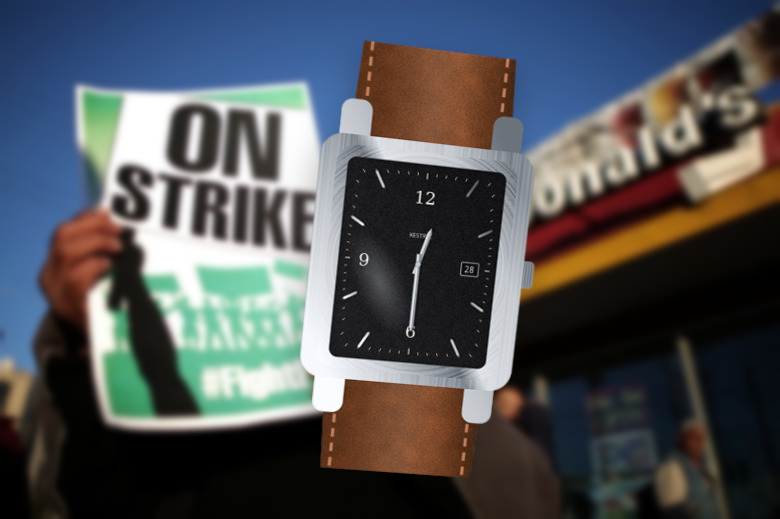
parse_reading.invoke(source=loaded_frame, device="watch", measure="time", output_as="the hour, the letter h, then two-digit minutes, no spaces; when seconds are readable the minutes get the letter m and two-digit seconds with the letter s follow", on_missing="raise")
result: 12h30
